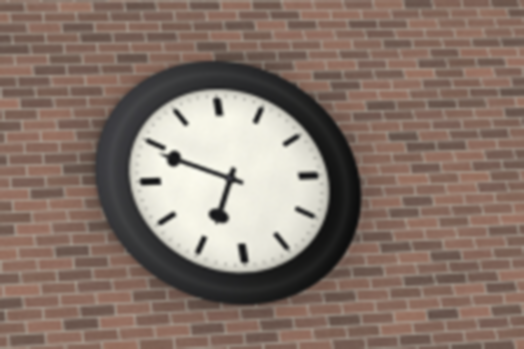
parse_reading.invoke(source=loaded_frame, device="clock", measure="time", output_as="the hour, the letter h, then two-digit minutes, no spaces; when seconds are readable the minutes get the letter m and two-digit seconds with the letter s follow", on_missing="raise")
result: 6h49
